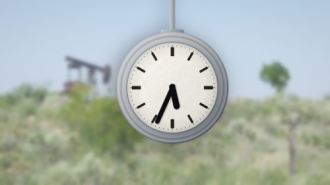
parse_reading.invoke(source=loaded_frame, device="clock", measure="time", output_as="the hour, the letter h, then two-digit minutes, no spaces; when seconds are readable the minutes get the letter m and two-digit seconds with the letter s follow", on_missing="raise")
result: 5h34
